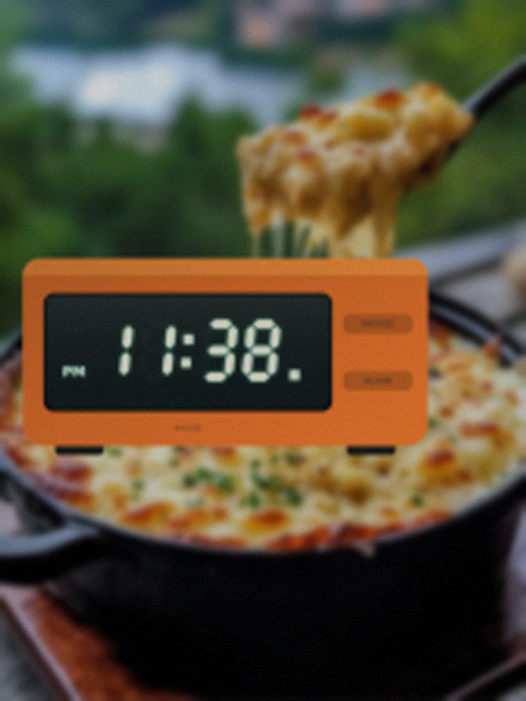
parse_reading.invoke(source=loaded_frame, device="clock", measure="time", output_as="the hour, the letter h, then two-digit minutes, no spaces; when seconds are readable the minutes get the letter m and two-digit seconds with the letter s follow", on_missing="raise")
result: 11h38
